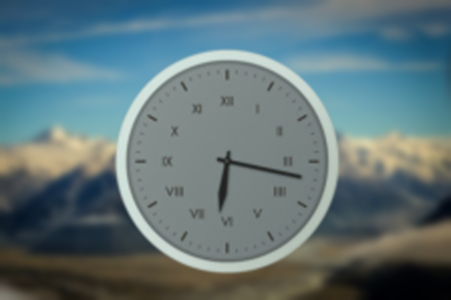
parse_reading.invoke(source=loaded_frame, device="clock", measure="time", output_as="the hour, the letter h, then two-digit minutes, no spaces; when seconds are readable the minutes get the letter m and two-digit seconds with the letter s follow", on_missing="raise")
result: 6h17
